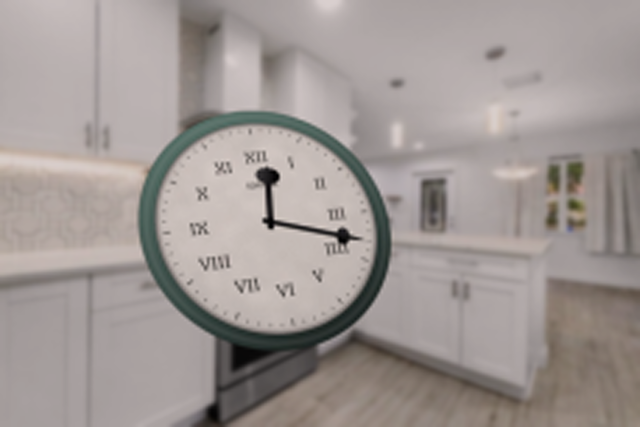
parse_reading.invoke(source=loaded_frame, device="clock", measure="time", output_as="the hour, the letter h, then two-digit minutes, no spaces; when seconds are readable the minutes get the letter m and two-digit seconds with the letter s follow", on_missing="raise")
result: 12h18
